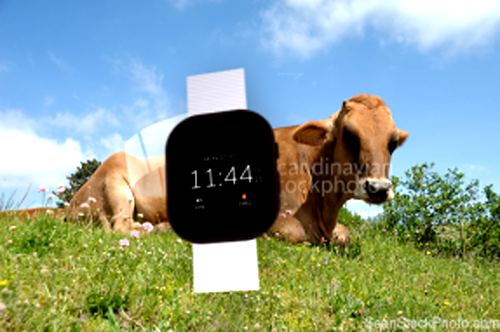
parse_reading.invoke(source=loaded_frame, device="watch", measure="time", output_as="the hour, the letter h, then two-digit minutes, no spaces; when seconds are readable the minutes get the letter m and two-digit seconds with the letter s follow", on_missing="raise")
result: 11h44
